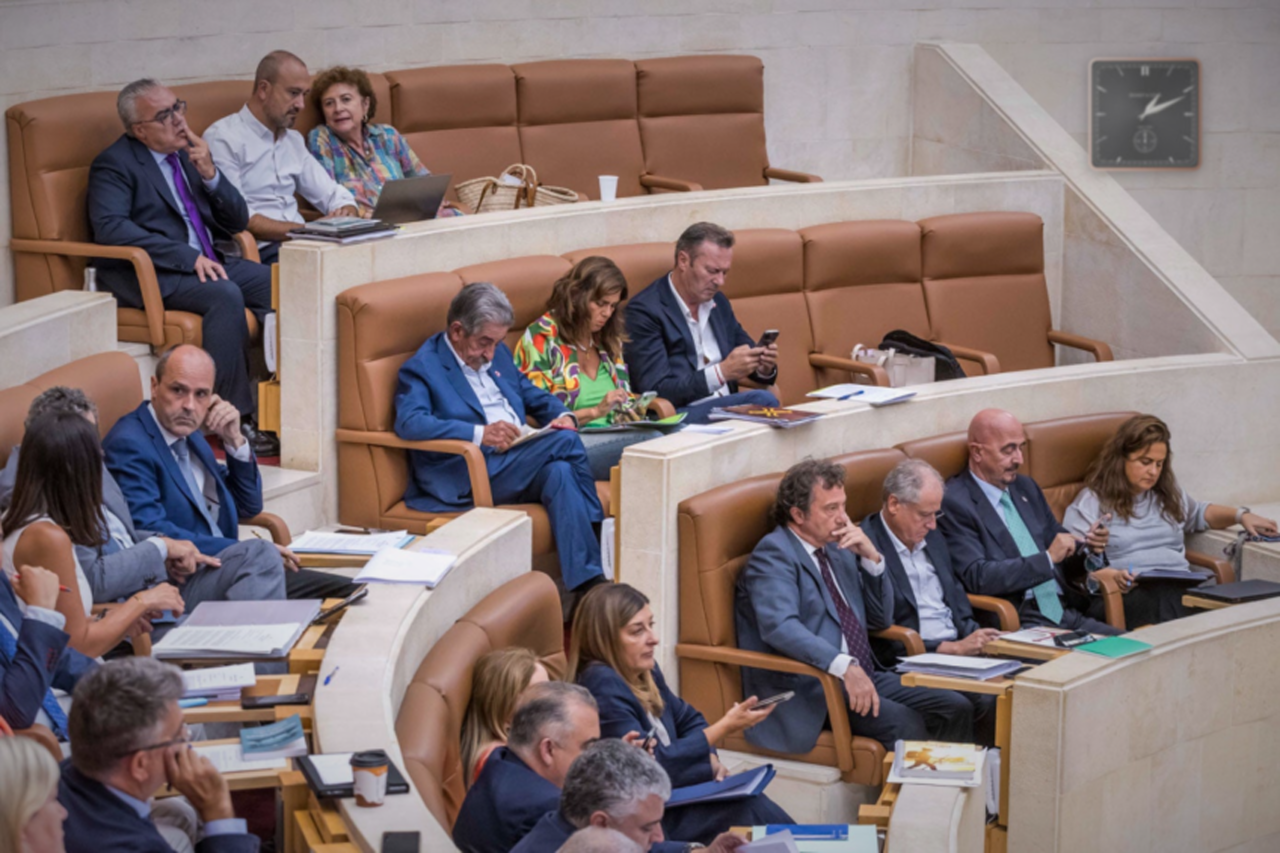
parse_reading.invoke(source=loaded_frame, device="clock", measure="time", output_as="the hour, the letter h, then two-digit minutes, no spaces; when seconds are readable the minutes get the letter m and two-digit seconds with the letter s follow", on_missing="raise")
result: 1h11
